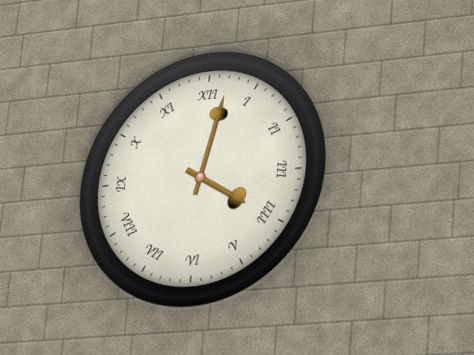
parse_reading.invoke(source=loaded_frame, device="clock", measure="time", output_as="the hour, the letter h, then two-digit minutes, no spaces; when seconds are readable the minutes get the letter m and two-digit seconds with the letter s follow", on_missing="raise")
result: 4h02
